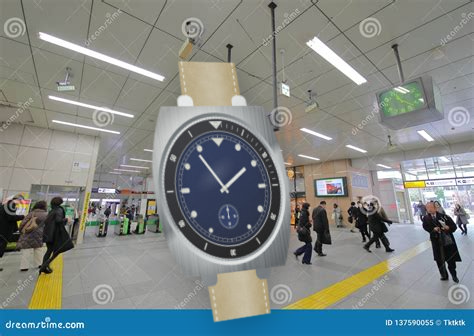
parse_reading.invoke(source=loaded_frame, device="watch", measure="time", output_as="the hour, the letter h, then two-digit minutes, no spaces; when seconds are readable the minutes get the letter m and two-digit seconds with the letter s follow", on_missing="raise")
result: 1h54
